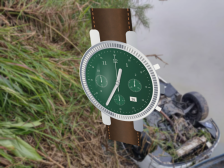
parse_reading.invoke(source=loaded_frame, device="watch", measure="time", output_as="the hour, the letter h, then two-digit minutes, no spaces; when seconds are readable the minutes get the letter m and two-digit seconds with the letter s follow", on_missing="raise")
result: 12h35
